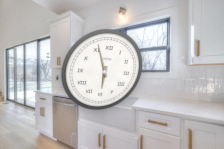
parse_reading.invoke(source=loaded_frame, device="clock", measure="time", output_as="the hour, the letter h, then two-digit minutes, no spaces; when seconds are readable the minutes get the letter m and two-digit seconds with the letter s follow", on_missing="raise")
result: 5h56
